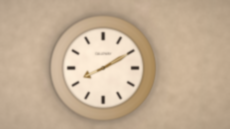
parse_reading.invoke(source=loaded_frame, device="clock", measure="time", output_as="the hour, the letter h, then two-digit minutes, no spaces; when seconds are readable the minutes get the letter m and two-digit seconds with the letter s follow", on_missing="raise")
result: 8h10
